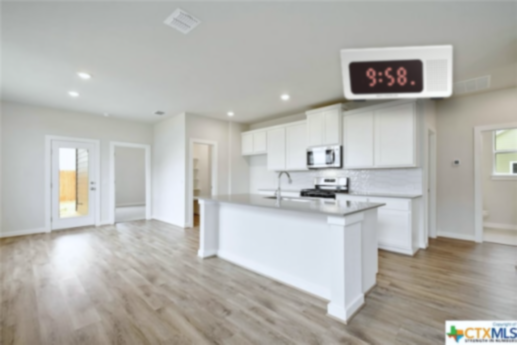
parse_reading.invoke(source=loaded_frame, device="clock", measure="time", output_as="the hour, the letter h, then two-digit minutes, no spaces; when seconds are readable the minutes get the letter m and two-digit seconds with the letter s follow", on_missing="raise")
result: 9h58
